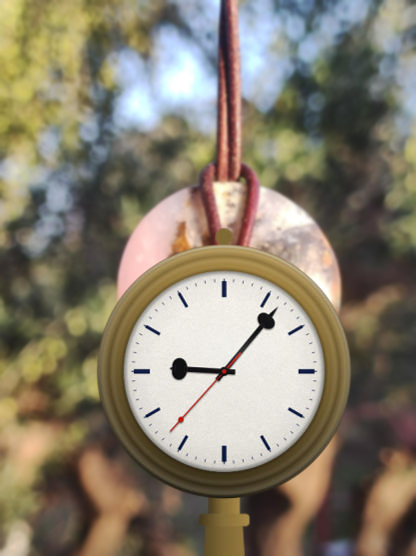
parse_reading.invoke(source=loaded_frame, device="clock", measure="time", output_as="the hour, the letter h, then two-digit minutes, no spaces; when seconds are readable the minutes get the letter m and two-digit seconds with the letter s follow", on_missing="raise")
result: 9h06m37s
